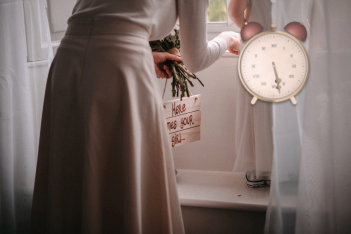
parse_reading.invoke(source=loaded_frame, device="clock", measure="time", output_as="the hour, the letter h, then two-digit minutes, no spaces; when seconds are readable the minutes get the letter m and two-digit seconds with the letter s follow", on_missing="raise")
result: 5h28
